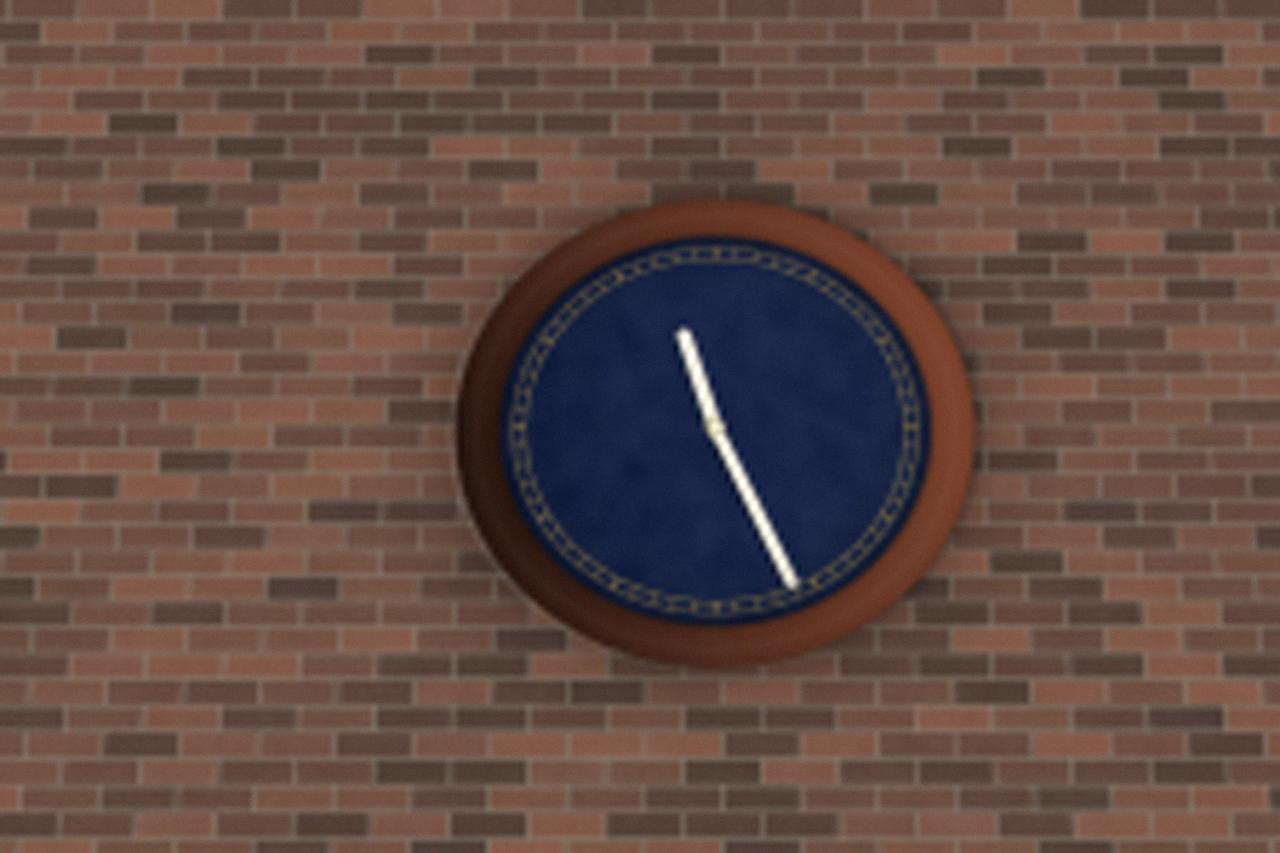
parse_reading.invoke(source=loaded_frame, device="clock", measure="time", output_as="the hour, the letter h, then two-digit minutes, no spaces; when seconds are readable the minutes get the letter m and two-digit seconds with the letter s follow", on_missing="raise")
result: 11h26
